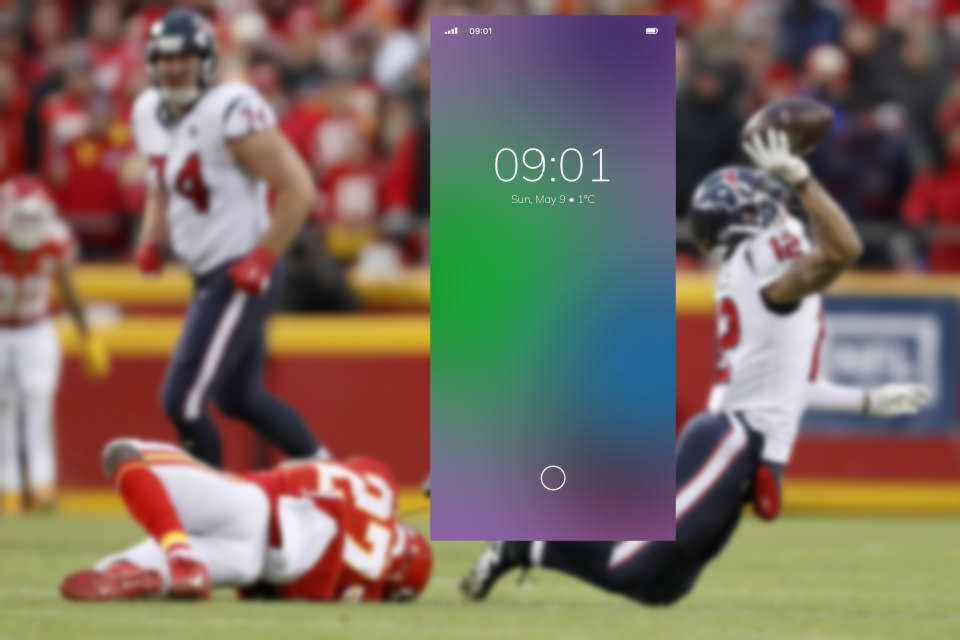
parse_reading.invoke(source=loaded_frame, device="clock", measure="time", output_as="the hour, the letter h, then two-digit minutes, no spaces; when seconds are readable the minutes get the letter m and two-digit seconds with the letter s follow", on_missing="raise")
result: 9h01
